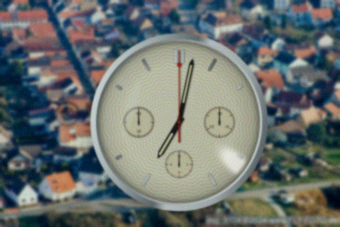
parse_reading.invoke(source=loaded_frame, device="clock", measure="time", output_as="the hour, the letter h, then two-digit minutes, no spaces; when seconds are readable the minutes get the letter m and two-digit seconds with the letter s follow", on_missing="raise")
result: 7h02
